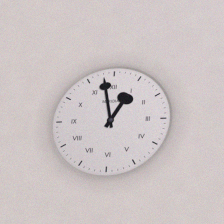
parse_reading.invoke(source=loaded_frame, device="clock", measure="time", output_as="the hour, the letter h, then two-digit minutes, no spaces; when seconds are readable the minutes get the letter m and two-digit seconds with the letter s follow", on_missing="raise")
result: 12h58
